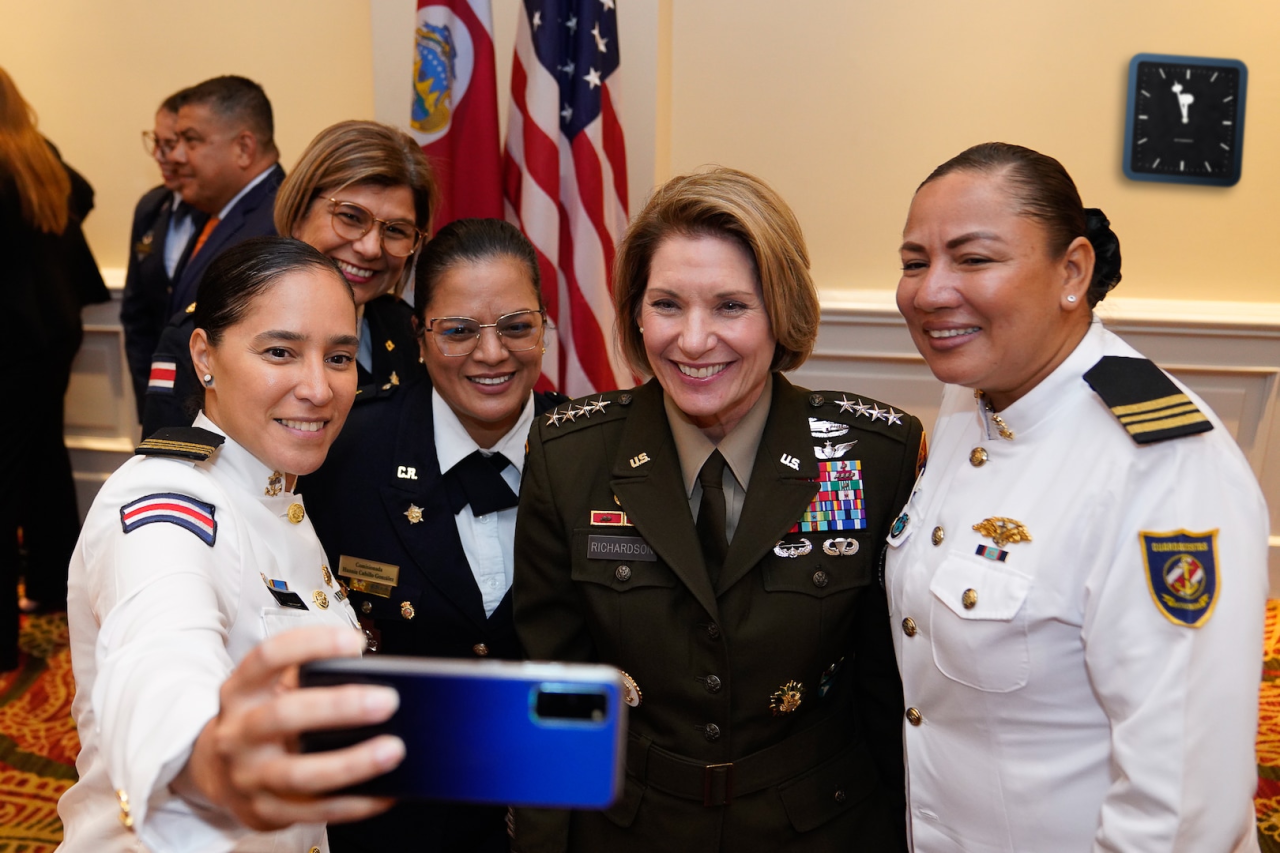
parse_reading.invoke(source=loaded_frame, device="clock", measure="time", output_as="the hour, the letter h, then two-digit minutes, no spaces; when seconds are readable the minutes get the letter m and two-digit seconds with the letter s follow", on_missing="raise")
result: 11h57
